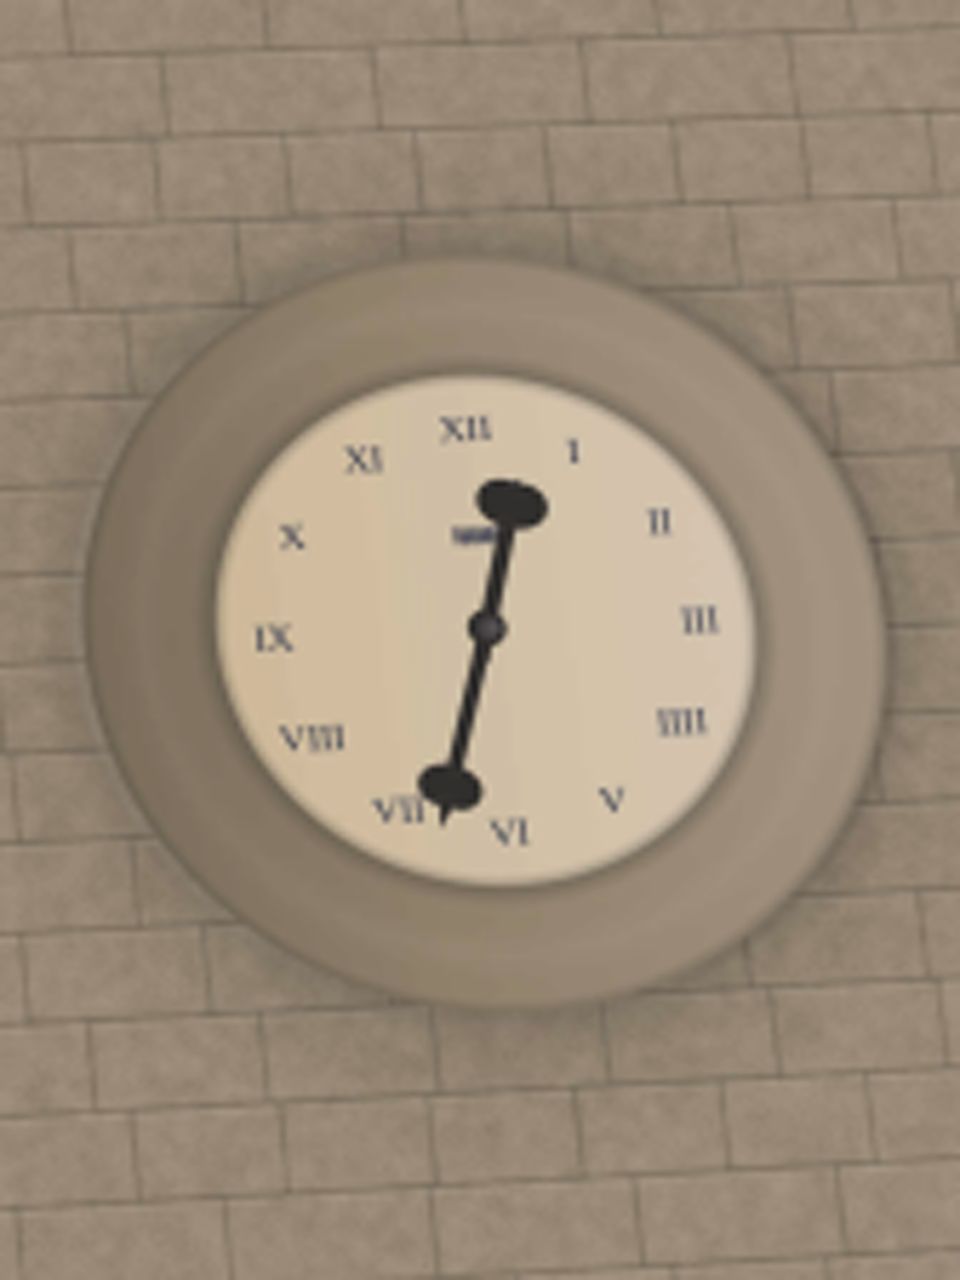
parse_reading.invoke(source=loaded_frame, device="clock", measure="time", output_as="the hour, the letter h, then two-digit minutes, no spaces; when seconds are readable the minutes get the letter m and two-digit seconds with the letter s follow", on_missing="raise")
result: 12h33
